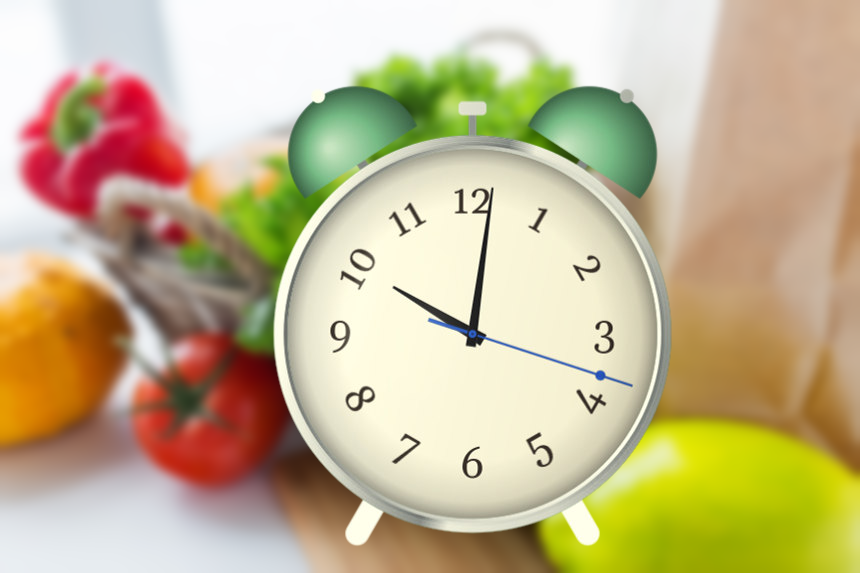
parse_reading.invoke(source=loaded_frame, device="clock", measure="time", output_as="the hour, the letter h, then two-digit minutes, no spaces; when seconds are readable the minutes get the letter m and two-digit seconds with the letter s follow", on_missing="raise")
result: 10h01m18s
